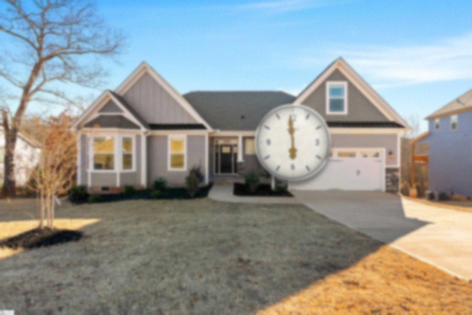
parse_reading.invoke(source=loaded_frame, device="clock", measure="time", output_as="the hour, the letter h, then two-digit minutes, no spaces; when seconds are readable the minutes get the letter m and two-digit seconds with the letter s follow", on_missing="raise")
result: 5h59
